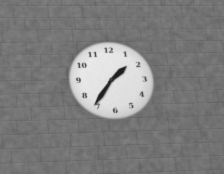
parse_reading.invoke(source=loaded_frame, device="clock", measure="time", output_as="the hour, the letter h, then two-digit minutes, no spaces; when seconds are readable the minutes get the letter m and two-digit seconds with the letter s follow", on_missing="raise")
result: 1h36
